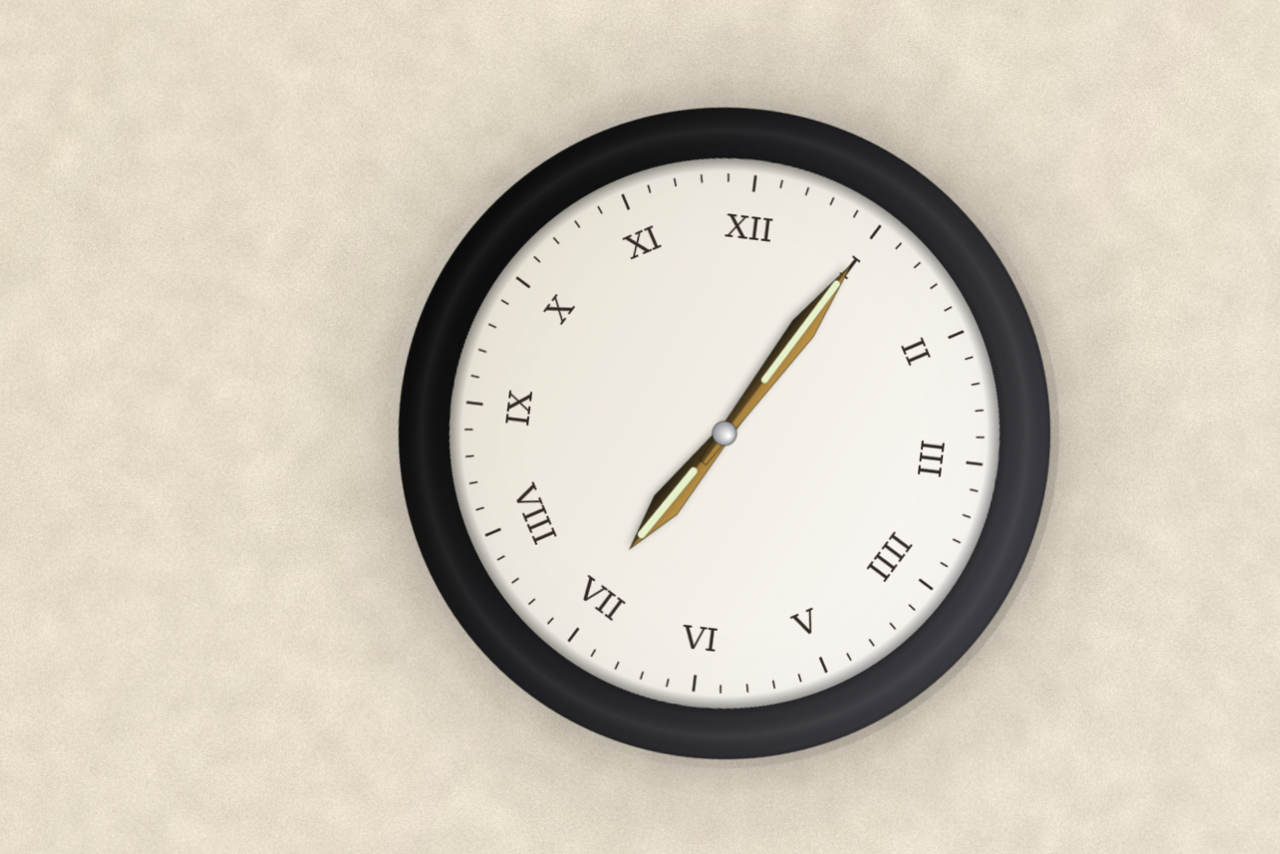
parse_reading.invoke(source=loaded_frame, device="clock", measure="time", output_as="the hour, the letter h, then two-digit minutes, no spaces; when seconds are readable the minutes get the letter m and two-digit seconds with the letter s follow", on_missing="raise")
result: 7h05
